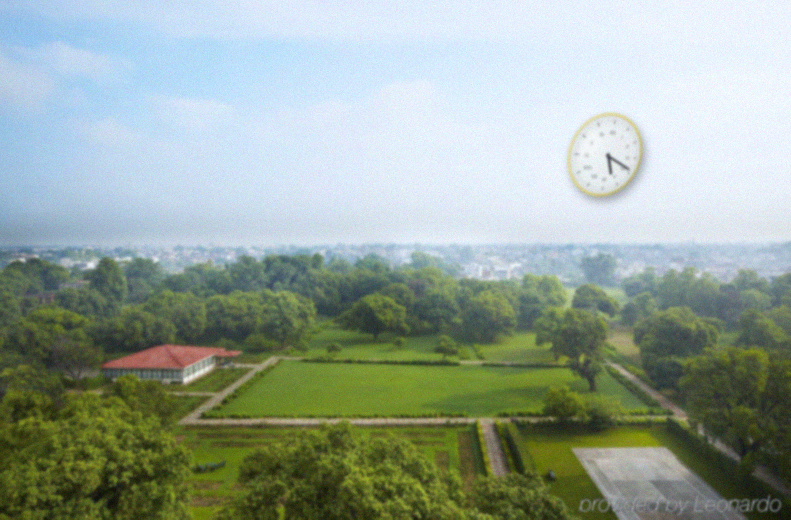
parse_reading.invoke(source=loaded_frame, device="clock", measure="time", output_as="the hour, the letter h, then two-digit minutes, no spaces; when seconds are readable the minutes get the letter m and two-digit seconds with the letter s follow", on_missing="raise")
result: 5h19
